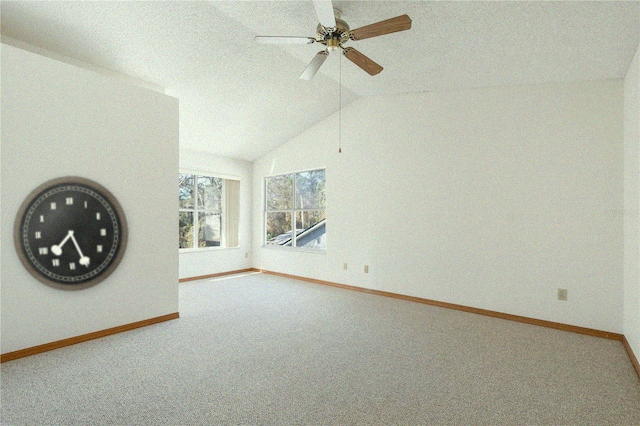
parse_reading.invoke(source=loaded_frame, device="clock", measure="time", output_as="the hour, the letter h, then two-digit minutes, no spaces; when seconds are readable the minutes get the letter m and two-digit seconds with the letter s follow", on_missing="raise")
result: 7h26
